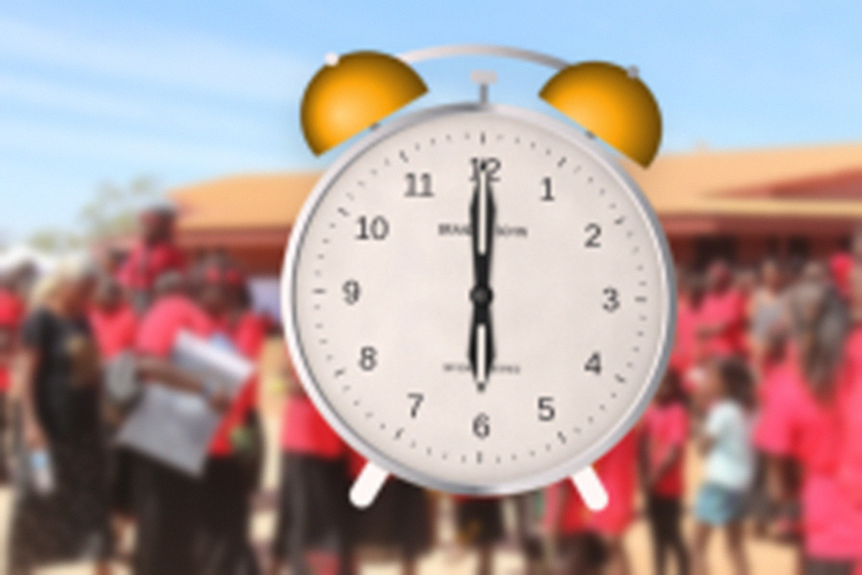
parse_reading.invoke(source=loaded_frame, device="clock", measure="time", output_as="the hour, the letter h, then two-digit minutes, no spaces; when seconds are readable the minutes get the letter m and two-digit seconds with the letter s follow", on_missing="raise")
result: 6h00
